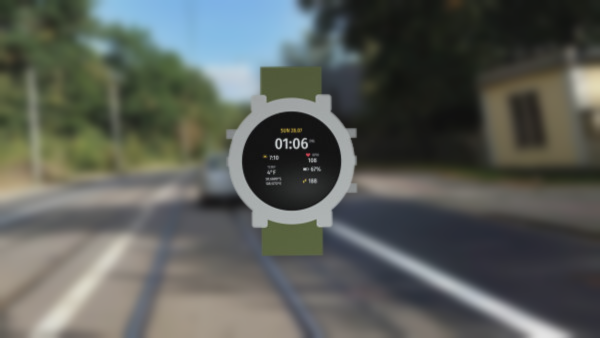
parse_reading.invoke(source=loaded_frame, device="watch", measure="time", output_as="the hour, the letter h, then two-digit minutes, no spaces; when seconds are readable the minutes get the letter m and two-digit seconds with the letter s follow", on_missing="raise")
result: 1h06
